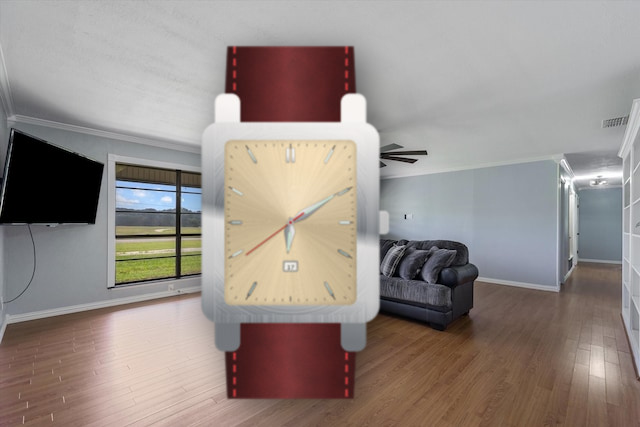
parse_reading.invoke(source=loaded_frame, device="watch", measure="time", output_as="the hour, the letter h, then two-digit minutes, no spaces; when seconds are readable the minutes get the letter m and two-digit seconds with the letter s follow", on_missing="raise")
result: 6h09m39s
